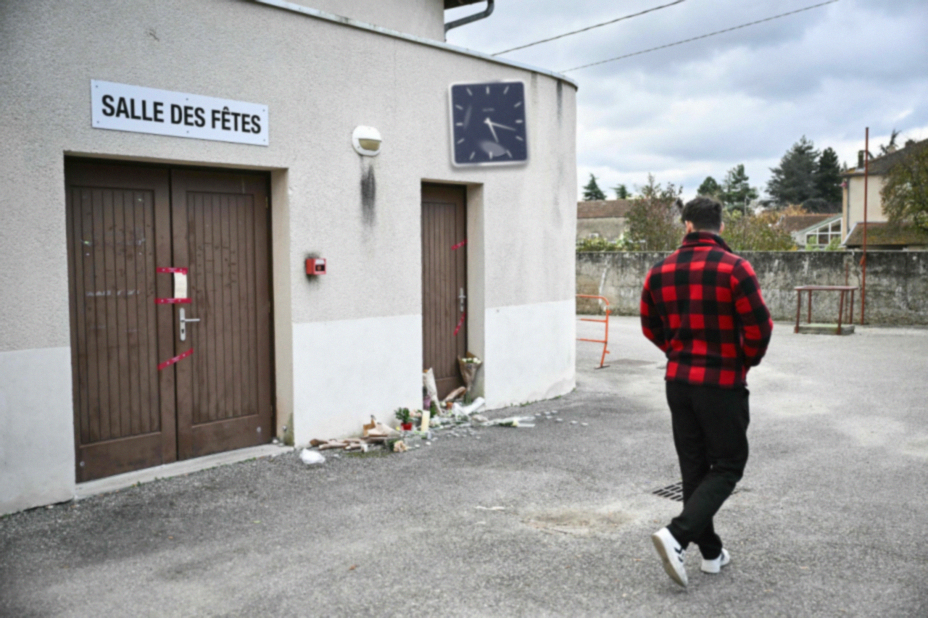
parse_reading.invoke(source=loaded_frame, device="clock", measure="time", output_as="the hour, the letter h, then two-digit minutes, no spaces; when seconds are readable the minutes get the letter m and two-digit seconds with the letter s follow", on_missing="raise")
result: 5h18
